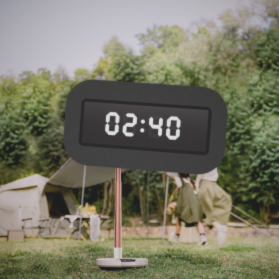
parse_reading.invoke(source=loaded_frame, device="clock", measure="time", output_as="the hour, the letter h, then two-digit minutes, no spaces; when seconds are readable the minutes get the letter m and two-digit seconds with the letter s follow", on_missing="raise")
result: 2h40
